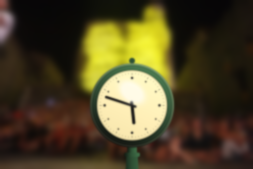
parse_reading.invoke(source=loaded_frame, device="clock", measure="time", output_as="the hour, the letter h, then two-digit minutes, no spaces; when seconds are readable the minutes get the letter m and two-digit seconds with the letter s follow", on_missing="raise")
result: 5h48
